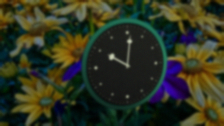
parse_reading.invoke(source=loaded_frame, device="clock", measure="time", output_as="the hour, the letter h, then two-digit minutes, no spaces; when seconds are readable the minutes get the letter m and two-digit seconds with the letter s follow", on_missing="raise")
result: 10h01
